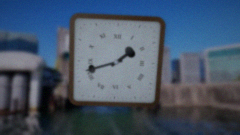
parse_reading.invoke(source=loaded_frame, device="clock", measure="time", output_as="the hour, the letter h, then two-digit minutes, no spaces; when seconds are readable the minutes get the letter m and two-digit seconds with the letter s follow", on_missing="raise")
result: 1h42
